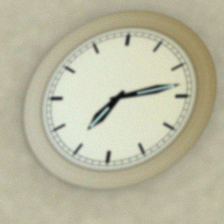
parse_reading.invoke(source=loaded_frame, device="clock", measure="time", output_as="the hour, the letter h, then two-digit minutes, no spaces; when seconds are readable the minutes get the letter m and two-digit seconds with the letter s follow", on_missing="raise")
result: 7h13
